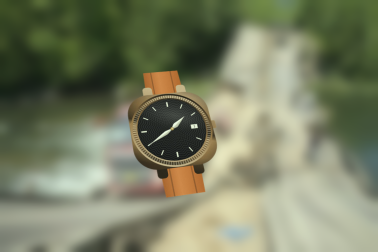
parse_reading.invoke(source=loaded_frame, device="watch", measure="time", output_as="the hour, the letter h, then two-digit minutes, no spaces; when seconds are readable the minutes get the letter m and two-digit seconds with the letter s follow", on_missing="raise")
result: 1h40
